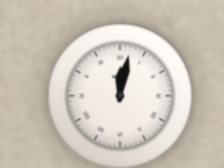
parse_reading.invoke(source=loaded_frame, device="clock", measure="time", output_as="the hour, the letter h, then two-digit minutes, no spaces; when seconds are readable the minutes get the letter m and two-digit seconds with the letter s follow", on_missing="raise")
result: 12h02
